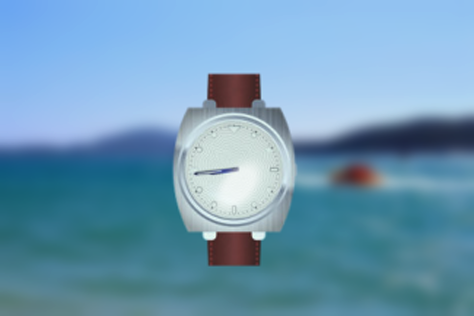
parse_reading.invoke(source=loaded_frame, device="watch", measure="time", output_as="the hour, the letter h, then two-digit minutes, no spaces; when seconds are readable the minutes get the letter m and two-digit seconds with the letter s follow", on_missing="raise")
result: 8h44
